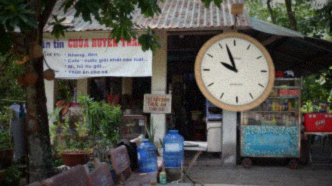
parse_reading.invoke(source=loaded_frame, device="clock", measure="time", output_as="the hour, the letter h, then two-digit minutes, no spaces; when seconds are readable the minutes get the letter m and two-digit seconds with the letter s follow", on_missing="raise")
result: 9h57
